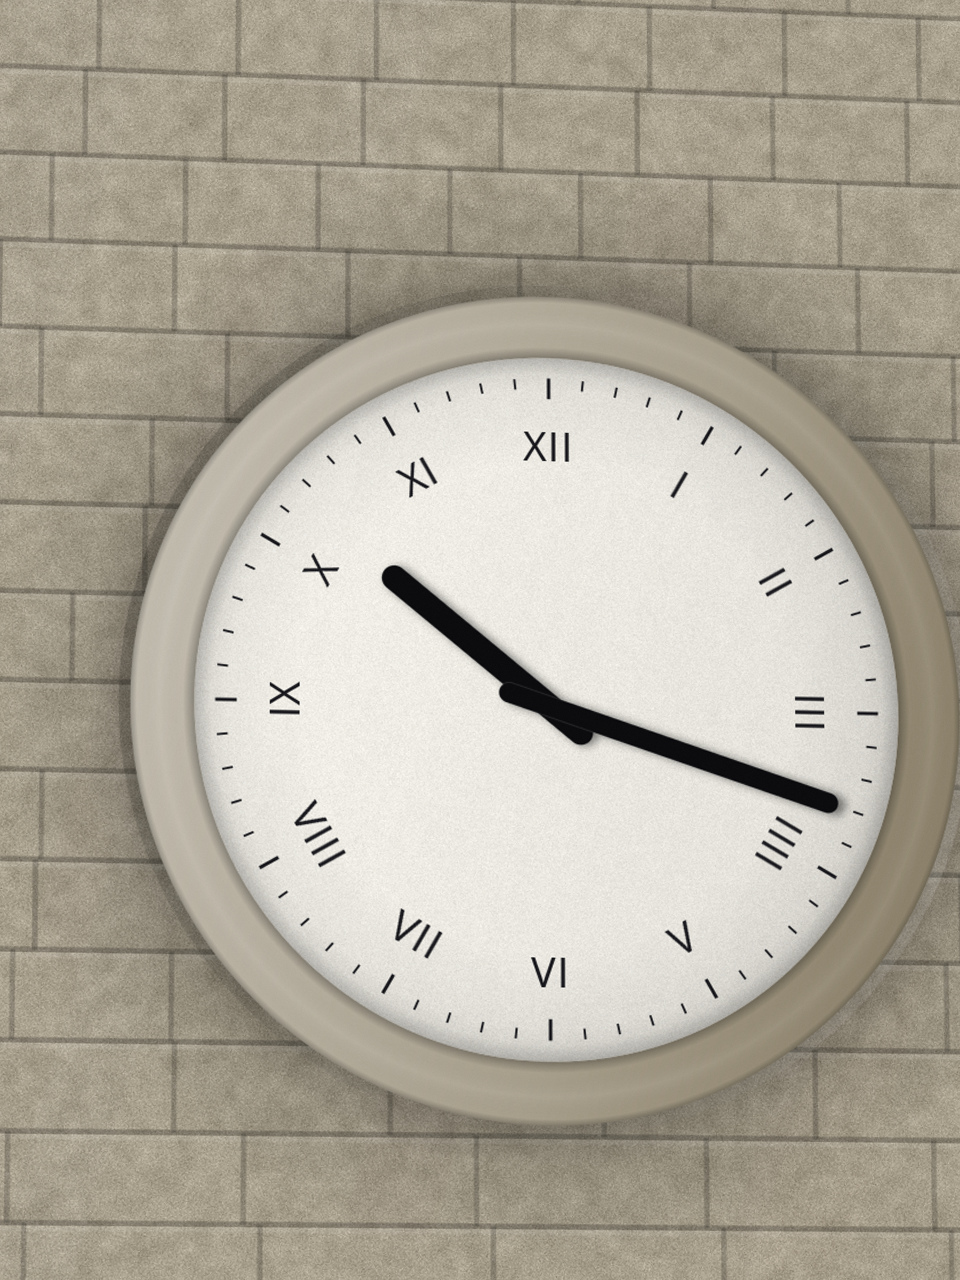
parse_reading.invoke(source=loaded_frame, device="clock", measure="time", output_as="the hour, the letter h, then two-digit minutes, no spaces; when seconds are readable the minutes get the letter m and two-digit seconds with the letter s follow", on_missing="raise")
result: 10h18
